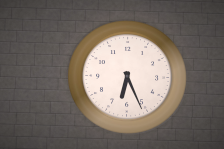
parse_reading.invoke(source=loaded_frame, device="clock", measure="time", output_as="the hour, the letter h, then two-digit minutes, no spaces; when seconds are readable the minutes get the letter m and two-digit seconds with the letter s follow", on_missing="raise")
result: 6h26
